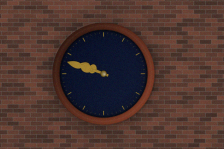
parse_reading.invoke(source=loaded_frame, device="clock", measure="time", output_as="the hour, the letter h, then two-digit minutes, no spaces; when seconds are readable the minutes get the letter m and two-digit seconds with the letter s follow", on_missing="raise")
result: 9h48
